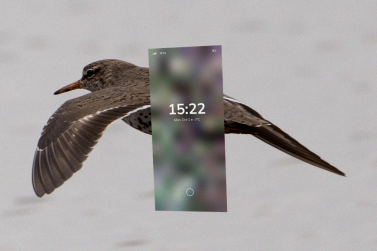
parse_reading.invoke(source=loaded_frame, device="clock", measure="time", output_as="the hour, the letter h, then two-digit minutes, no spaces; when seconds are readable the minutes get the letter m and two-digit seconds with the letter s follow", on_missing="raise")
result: 15h22
